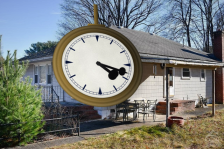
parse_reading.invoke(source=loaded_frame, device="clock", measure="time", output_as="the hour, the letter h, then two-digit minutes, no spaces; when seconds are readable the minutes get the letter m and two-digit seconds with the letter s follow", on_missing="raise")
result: 4h18
